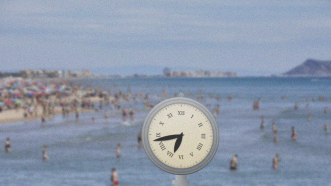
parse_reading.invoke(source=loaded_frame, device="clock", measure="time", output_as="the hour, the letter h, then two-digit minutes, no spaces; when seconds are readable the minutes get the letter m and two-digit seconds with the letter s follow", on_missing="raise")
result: 6h43
